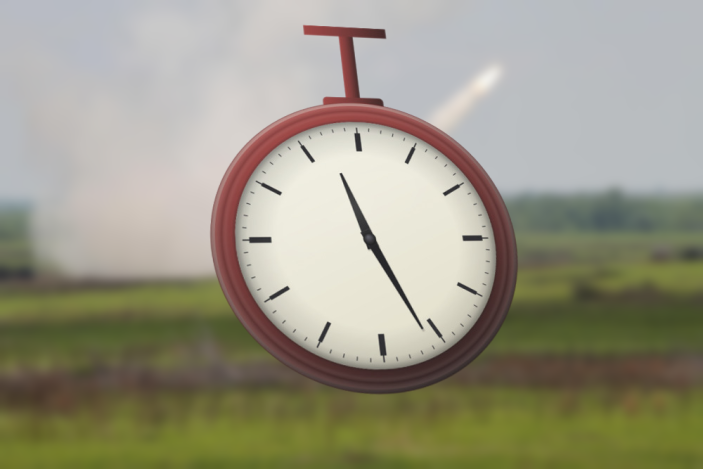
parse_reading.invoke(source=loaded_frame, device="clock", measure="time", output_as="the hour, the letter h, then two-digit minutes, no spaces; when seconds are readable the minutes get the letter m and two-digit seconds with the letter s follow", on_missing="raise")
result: 11h26
